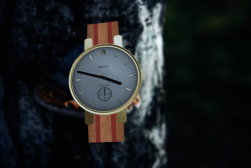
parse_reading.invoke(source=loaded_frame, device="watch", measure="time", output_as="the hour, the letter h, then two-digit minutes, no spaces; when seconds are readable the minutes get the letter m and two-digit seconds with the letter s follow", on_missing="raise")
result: 3h48
